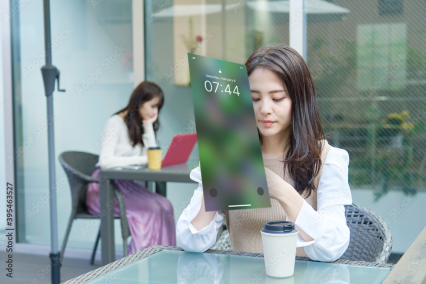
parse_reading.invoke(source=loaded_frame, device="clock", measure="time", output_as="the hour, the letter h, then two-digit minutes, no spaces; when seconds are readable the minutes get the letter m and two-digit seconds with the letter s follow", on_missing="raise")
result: 7h44
